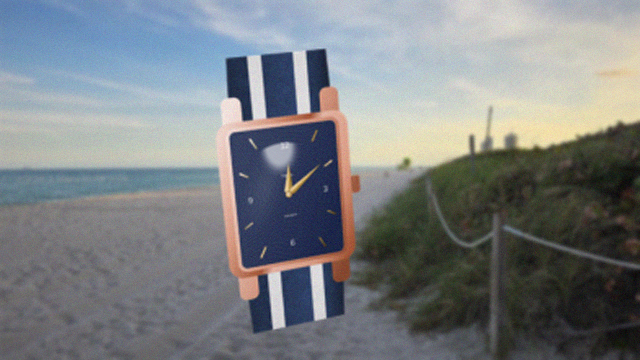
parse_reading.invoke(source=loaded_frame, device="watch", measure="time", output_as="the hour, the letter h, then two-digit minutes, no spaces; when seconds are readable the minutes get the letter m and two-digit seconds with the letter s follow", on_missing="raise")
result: 12h09
